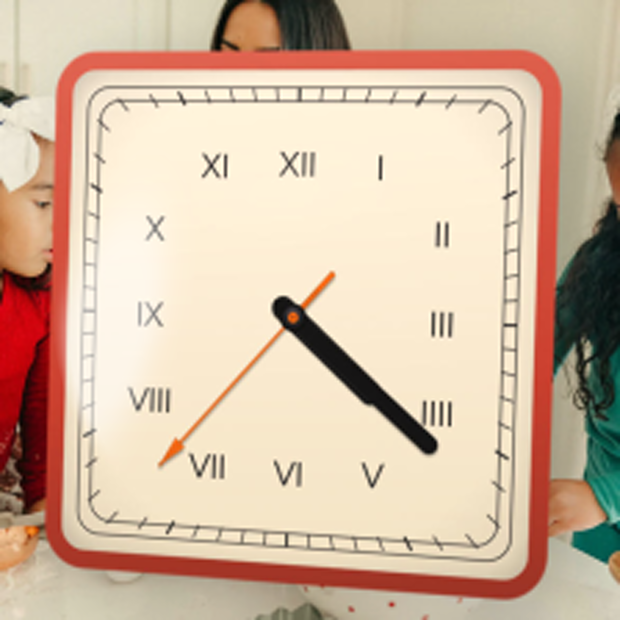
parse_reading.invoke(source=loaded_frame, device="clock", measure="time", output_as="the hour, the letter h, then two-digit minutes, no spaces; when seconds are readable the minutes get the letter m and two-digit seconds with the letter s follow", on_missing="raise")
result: 4h21m37s
